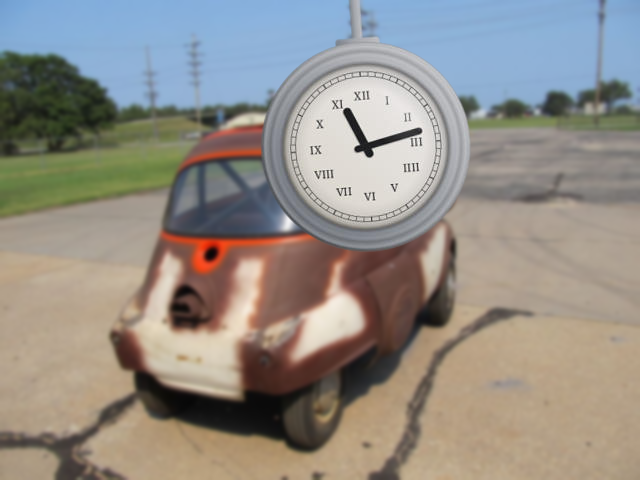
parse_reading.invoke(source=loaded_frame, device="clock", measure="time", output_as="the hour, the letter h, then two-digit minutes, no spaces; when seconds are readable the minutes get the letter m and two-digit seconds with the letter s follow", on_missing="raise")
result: 11h13
